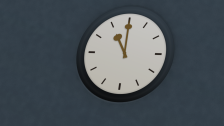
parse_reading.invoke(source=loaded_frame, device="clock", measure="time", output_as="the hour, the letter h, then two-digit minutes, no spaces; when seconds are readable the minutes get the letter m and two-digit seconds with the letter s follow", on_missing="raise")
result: 11h00
